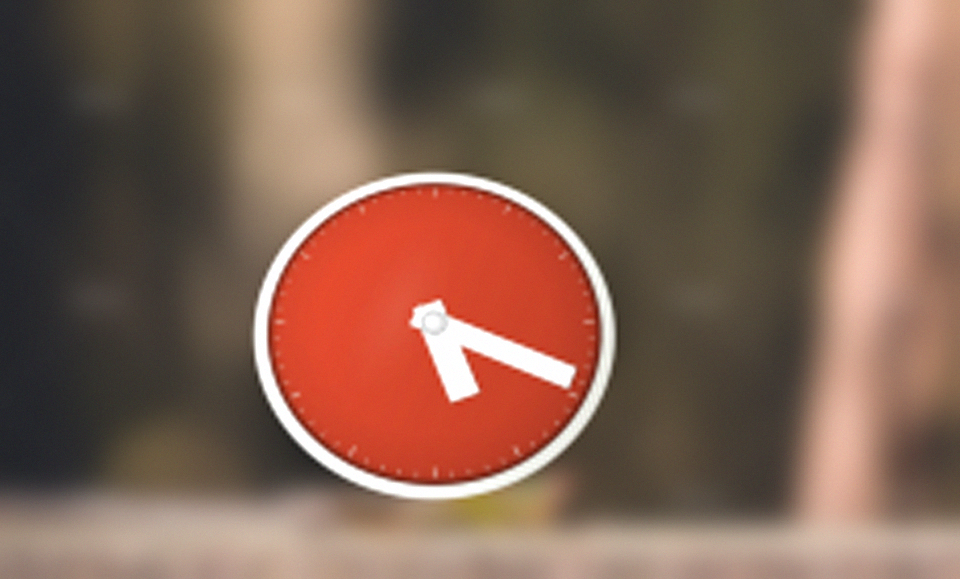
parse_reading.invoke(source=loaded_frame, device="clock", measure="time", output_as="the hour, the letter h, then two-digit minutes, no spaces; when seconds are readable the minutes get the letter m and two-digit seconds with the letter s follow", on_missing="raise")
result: 5h19
